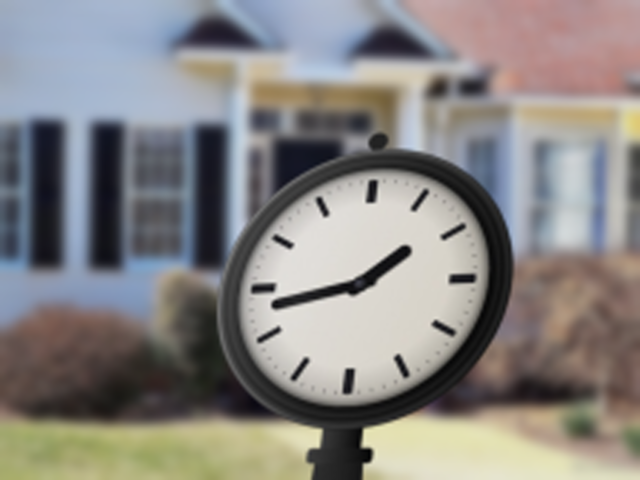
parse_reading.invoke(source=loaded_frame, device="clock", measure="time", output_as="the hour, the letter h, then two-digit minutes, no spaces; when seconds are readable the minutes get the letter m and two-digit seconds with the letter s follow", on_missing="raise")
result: 1h43
